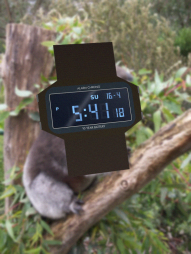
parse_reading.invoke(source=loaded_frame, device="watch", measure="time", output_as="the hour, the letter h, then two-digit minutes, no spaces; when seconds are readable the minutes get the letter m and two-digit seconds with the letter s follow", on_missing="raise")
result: 5h41m18s
